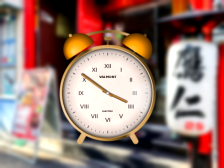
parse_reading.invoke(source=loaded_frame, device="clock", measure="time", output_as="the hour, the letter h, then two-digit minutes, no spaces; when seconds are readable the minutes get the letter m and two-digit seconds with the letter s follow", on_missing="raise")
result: 3h51
